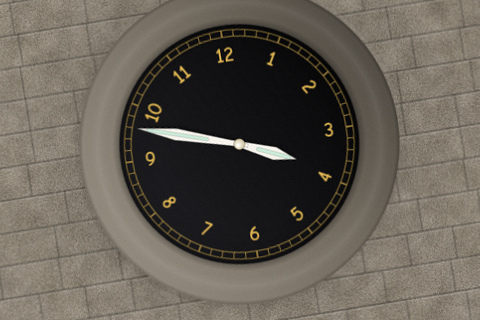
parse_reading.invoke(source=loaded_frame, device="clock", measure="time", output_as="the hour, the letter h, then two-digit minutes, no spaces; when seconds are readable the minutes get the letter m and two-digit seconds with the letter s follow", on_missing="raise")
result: 3h48
